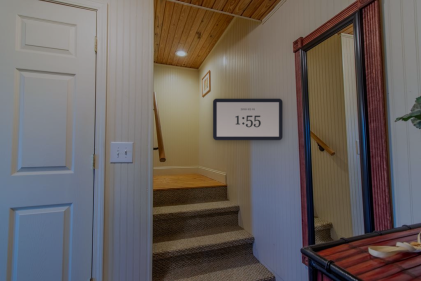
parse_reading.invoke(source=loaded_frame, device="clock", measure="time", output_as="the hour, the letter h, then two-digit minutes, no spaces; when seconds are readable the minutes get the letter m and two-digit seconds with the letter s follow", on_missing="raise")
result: 1h55
